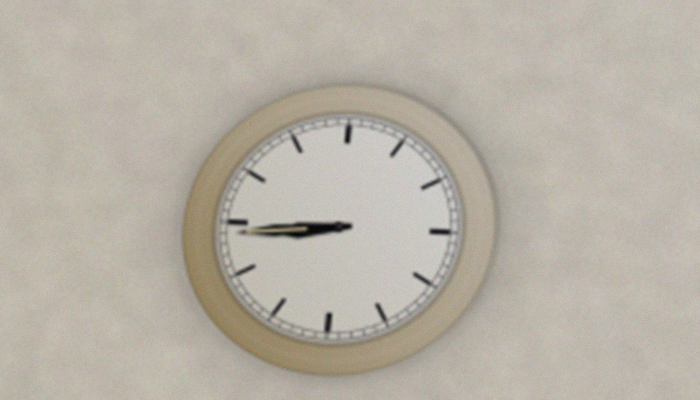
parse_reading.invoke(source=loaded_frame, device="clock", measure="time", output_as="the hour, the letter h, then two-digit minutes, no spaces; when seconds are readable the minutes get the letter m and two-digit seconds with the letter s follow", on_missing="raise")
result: 8h44
